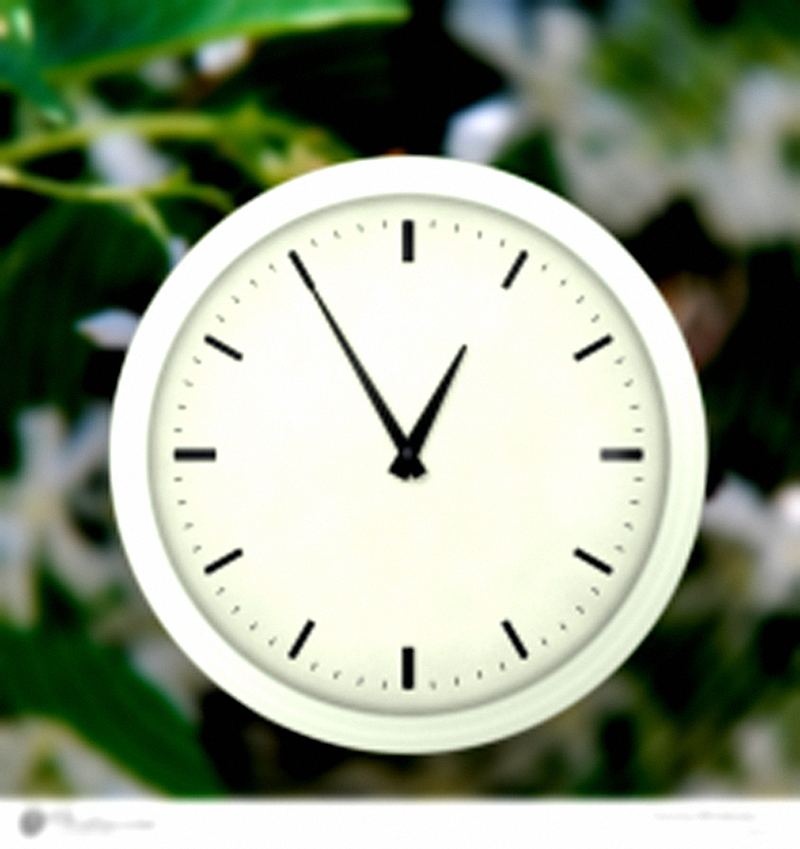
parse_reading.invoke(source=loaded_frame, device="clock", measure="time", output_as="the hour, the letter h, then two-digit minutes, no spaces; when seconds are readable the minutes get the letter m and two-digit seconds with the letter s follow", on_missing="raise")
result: 12h55
